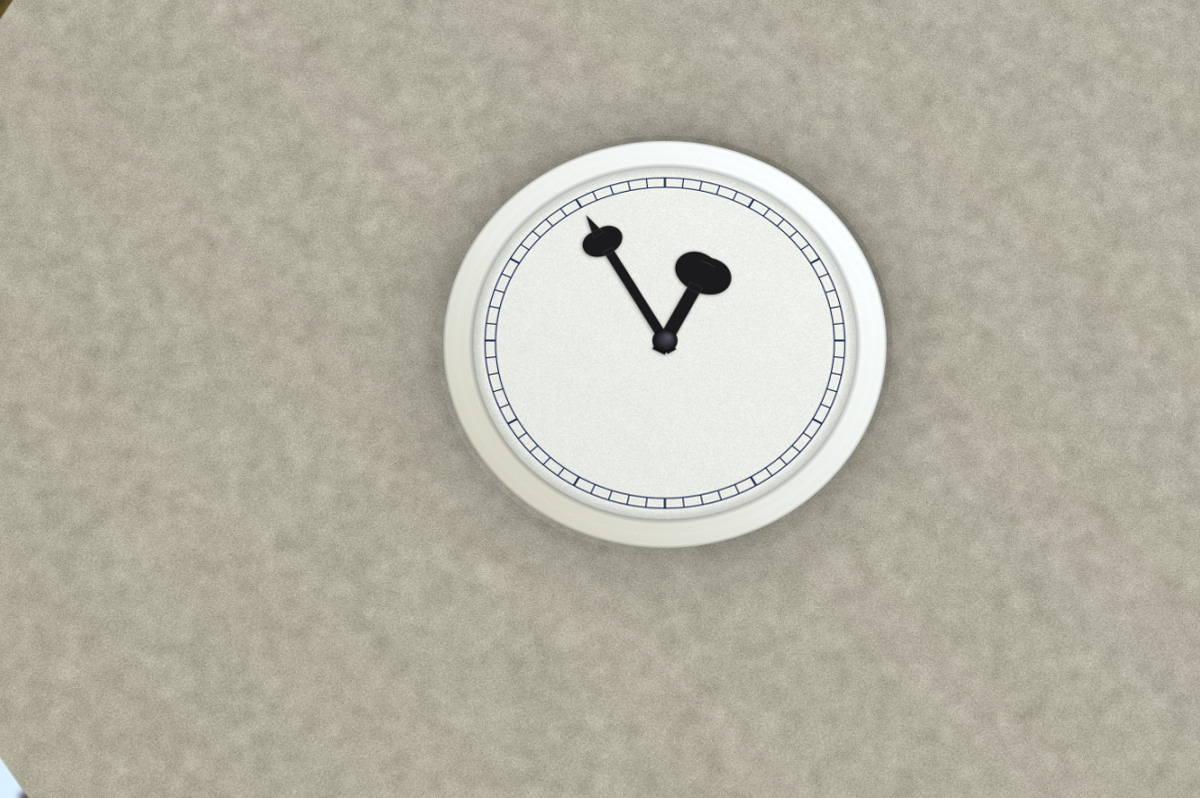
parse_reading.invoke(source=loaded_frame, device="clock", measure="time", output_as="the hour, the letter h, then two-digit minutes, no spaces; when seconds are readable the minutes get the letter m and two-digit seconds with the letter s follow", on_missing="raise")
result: 12h55
